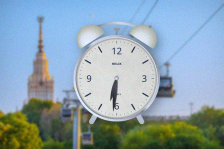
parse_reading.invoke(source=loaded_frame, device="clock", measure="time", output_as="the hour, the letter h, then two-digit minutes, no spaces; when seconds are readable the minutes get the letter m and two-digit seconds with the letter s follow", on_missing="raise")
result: 6h31
